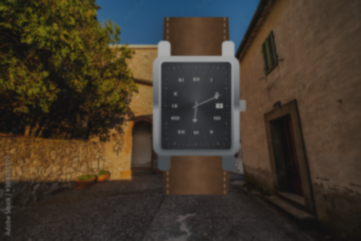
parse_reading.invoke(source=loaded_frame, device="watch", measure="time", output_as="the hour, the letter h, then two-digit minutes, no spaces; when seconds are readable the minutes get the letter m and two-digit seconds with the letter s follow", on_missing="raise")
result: 6h11
